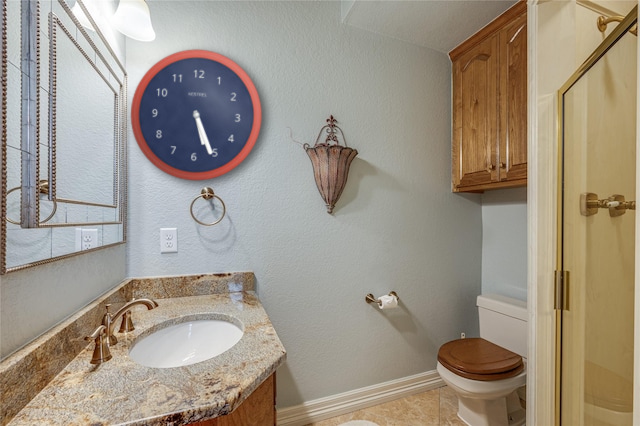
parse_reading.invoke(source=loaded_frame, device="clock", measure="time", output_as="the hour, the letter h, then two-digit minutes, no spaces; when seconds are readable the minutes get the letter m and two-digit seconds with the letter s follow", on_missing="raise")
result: 5h26
